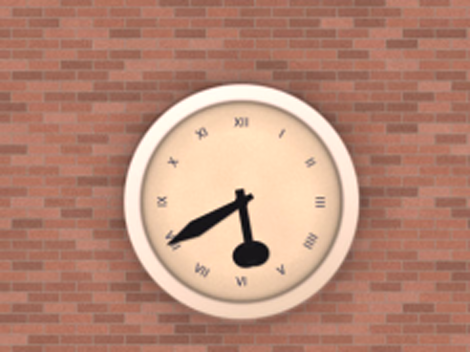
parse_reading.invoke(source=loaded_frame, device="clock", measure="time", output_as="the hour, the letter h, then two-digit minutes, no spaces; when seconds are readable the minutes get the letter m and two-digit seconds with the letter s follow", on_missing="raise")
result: 5h40
